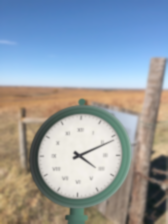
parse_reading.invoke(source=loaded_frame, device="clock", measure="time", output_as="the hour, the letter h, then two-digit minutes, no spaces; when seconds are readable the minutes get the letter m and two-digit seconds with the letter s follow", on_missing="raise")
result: 4h11
